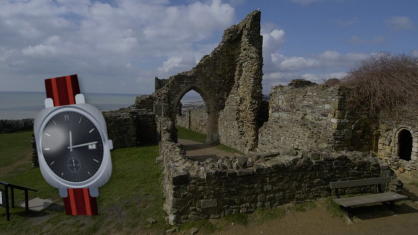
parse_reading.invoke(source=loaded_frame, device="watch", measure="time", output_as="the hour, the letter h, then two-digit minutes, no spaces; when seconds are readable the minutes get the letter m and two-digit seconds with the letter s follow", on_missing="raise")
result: 12h14
